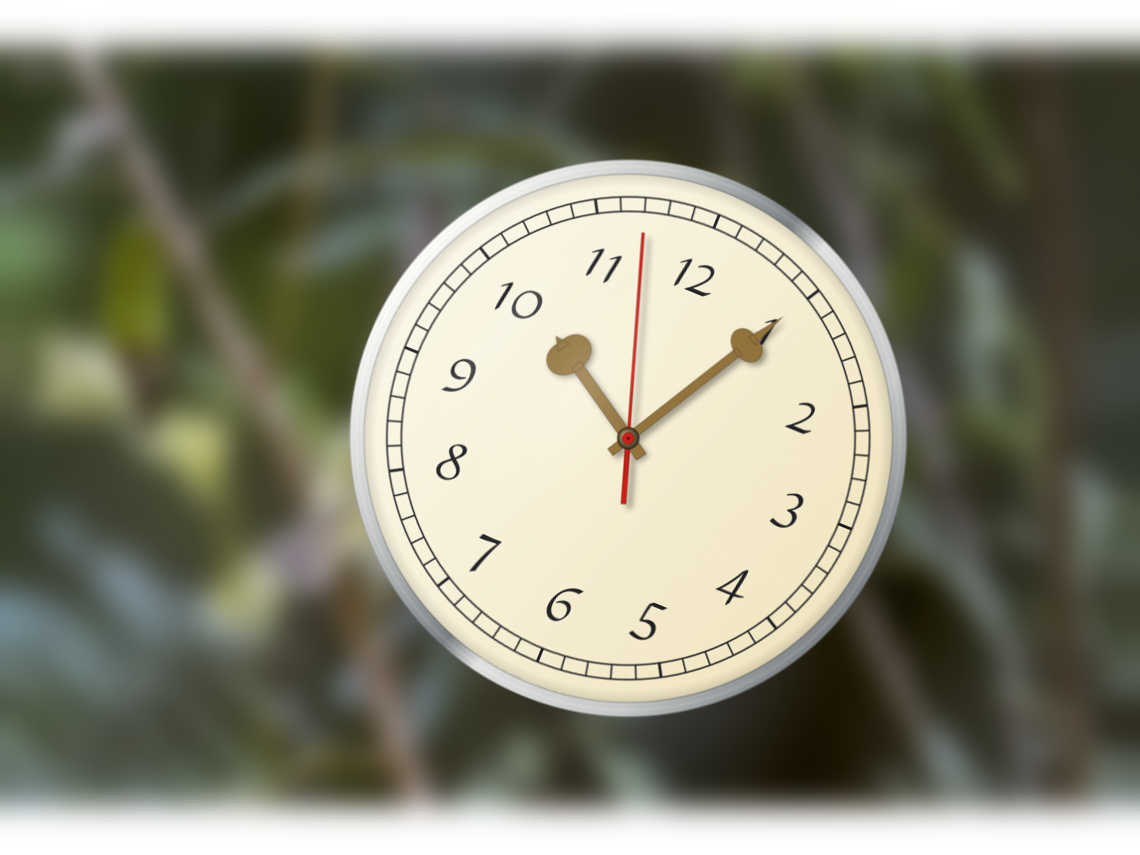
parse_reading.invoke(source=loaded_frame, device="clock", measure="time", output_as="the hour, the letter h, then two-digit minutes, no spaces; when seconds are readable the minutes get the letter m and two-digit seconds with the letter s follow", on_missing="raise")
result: 10h04m57s
